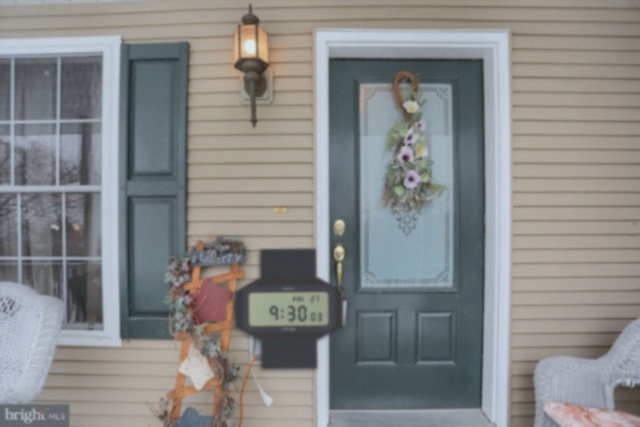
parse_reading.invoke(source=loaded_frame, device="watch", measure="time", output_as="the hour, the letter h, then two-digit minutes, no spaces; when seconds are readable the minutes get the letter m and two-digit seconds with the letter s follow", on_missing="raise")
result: 9h30
